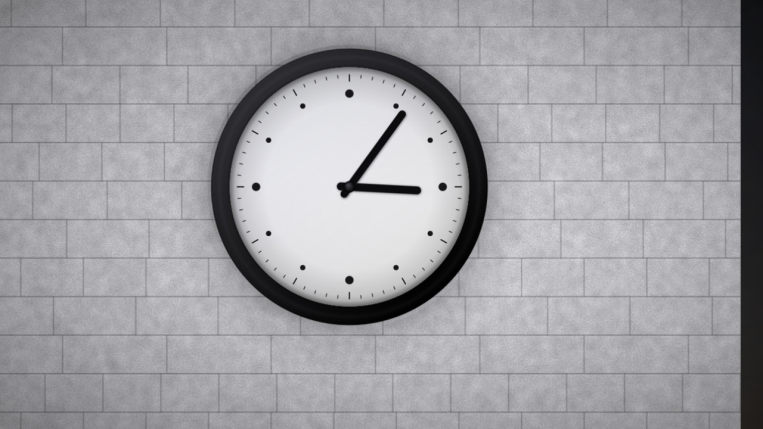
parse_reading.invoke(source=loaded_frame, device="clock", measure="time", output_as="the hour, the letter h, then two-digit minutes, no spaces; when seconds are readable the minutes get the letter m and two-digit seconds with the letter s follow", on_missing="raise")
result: 3h06
